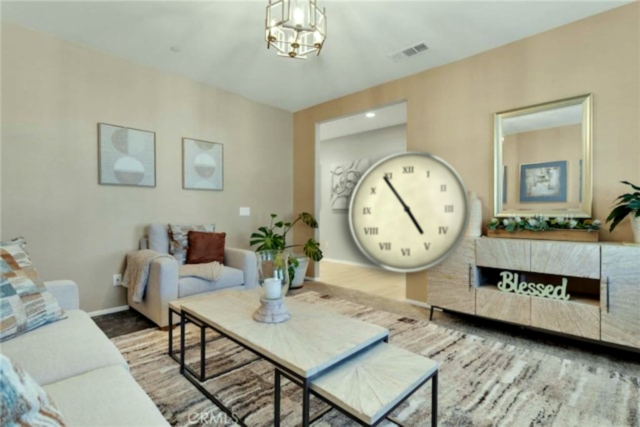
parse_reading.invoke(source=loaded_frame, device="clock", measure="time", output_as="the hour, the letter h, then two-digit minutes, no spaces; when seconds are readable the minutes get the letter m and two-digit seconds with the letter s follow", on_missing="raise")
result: 4h54
